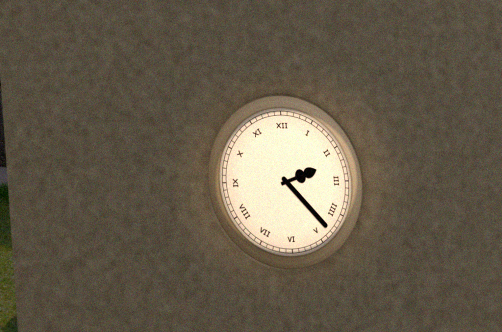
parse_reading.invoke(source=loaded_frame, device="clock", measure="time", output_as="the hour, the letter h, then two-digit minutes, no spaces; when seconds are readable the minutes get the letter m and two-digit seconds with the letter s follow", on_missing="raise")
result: 2h23
